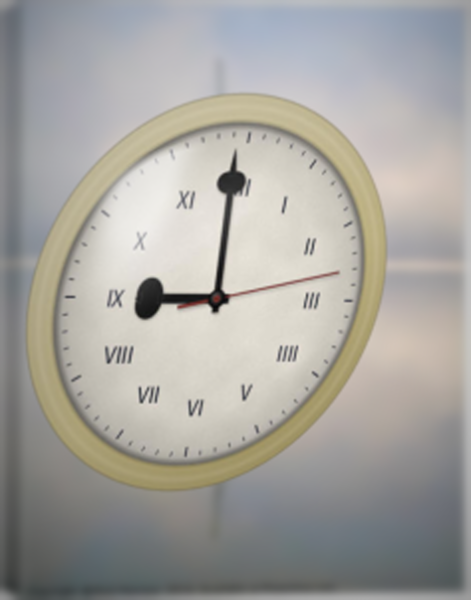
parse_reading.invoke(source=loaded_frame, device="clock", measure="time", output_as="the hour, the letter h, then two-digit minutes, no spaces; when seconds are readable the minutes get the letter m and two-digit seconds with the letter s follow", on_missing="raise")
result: 8h59m13s
